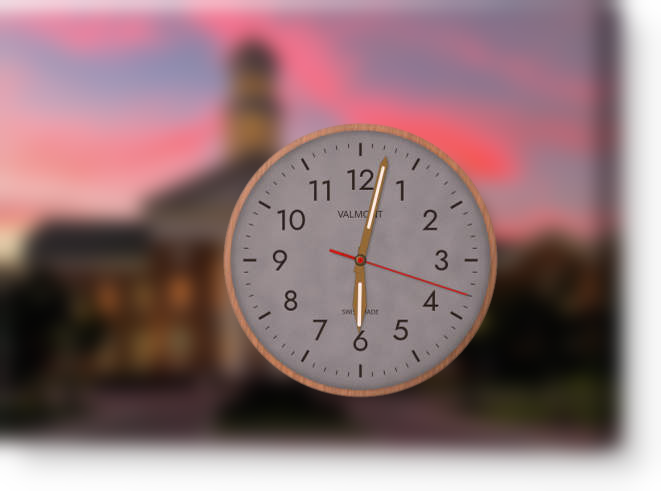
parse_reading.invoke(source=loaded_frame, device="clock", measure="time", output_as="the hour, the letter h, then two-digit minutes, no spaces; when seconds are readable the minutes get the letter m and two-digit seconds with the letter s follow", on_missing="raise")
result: 6h02m18s
